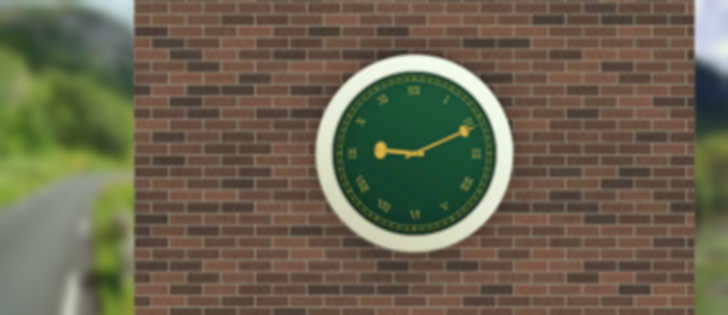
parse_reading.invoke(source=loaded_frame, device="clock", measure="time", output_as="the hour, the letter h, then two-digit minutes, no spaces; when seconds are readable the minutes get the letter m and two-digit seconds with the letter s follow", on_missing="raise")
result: 9h11
